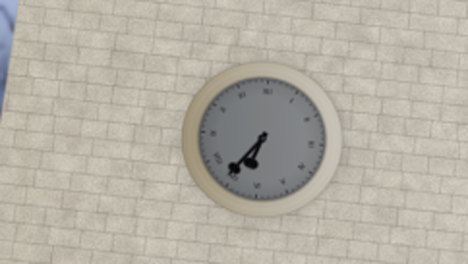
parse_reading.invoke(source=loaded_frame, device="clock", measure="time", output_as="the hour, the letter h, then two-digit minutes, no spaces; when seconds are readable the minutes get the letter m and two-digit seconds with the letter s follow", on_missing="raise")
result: 6h36
